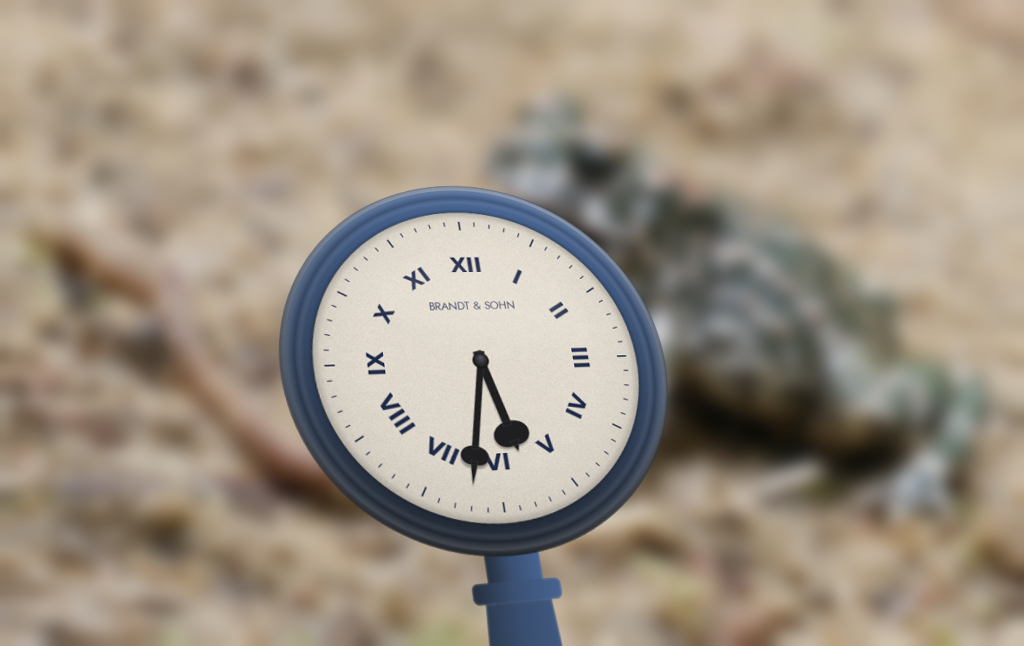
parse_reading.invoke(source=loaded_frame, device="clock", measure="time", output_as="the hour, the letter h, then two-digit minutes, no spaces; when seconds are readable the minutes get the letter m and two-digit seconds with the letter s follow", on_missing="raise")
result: 5h32
